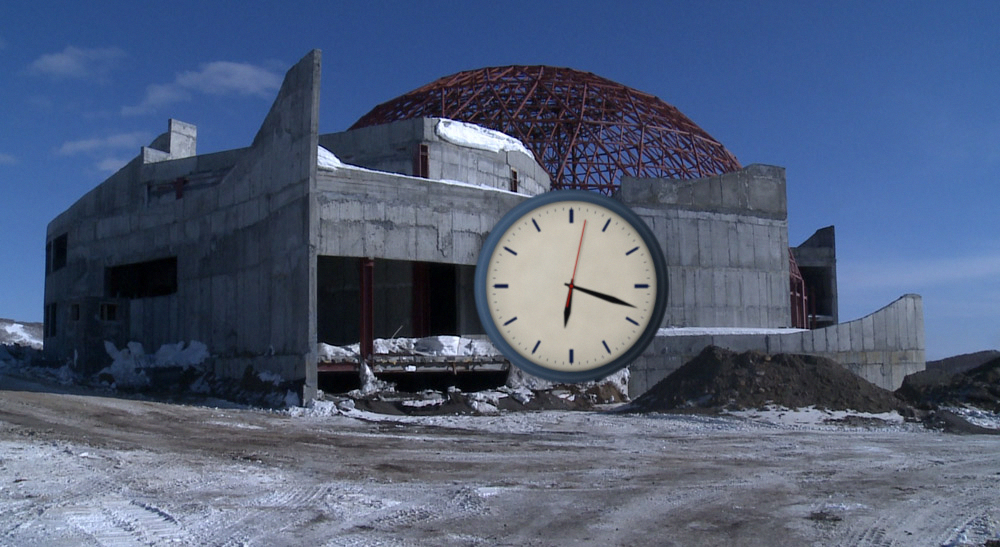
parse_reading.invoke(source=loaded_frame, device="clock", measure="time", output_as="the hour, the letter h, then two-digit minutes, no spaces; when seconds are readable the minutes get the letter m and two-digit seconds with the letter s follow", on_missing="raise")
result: 6h18m02s
